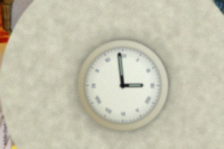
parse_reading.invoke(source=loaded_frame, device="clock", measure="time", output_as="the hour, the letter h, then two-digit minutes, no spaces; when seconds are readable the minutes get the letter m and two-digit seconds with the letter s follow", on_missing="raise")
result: 2h59
